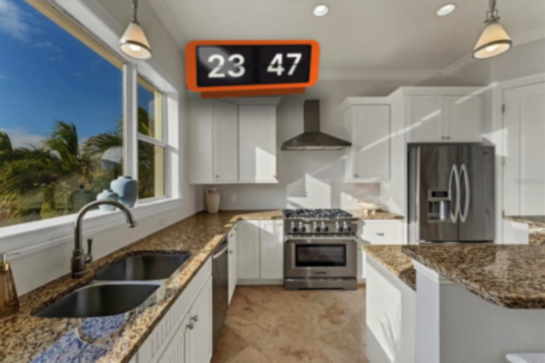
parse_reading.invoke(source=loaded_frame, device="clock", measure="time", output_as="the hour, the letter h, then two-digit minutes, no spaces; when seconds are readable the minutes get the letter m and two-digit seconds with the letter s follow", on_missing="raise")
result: 23h47
